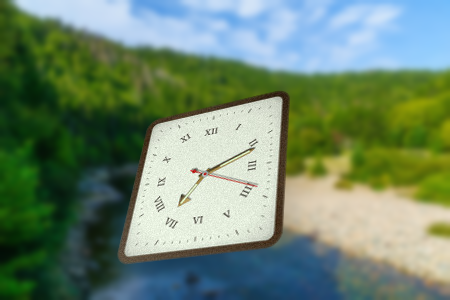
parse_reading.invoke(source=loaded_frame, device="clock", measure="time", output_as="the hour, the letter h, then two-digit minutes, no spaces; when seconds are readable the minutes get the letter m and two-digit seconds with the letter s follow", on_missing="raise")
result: 7h11m19s
